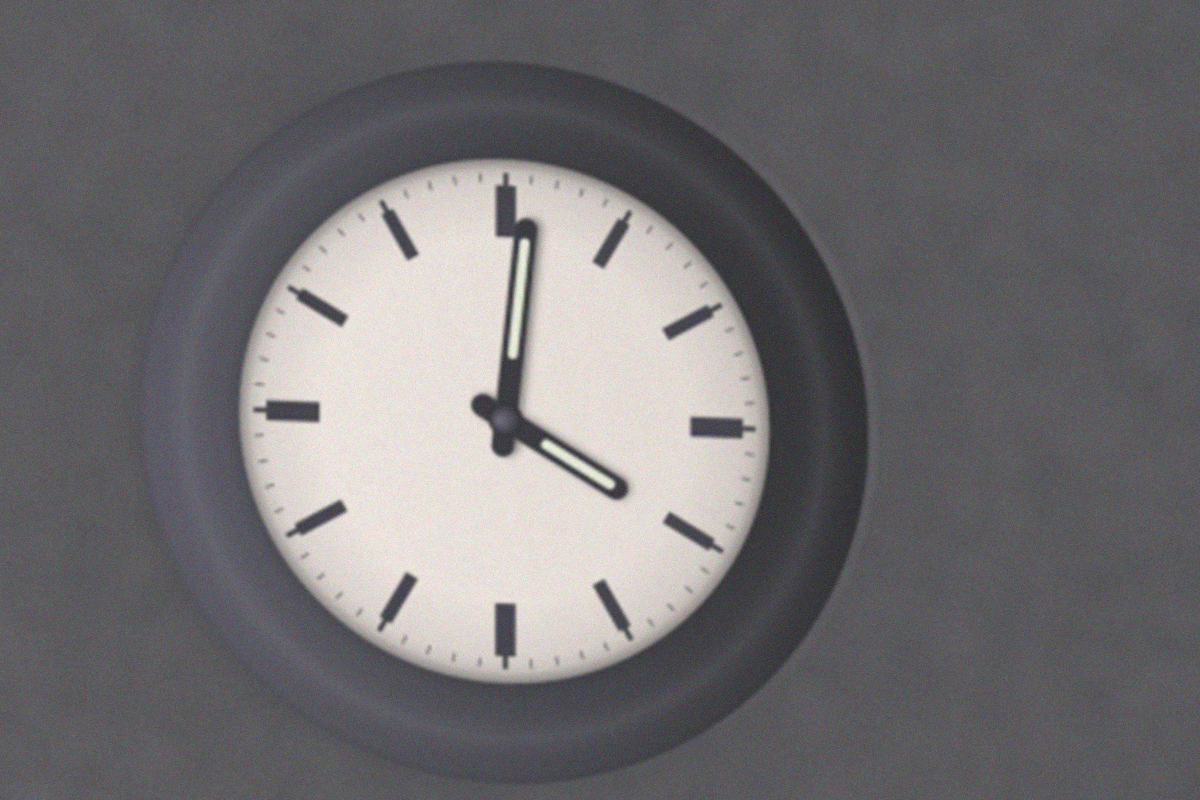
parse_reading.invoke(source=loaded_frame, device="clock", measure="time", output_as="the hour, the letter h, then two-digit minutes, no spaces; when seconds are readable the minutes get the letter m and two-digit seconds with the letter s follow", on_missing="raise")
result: 4h01
